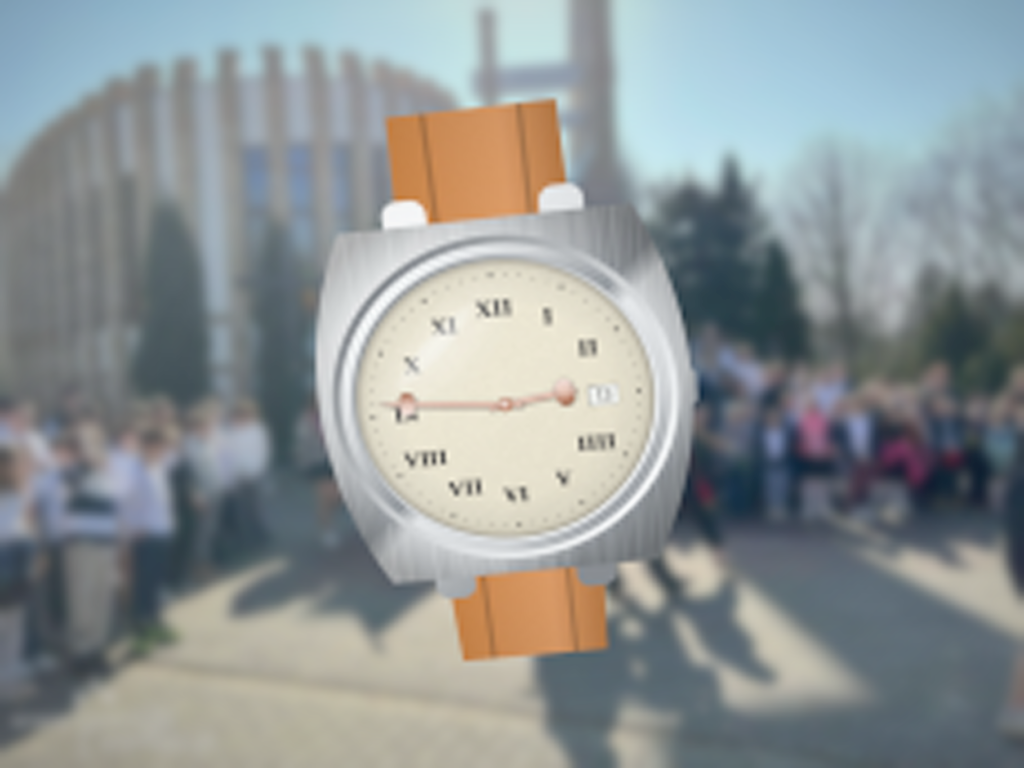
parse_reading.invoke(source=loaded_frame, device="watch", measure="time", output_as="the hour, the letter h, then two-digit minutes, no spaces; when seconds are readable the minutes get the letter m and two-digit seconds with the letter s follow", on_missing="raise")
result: 2h46
